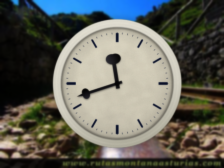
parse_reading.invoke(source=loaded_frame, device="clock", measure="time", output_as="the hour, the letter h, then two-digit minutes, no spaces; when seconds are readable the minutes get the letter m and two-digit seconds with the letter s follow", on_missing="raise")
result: 11h42
